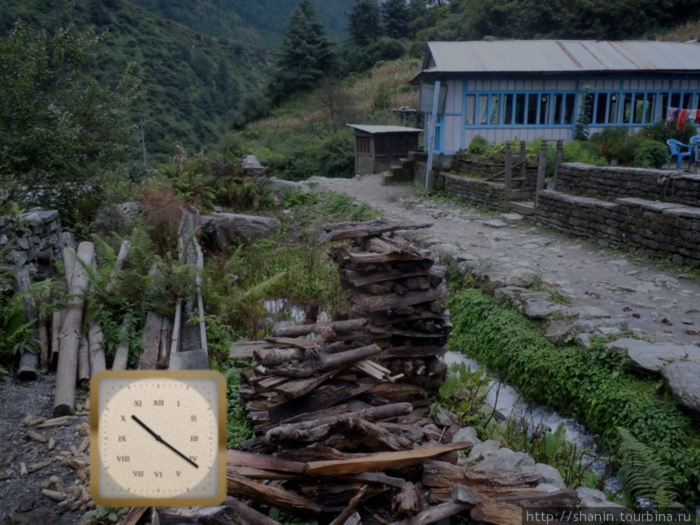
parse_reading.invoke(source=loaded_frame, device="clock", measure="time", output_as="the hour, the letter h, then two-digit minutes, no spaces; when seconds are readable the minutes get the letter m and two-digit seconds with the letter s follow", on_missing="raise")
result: 10h21
